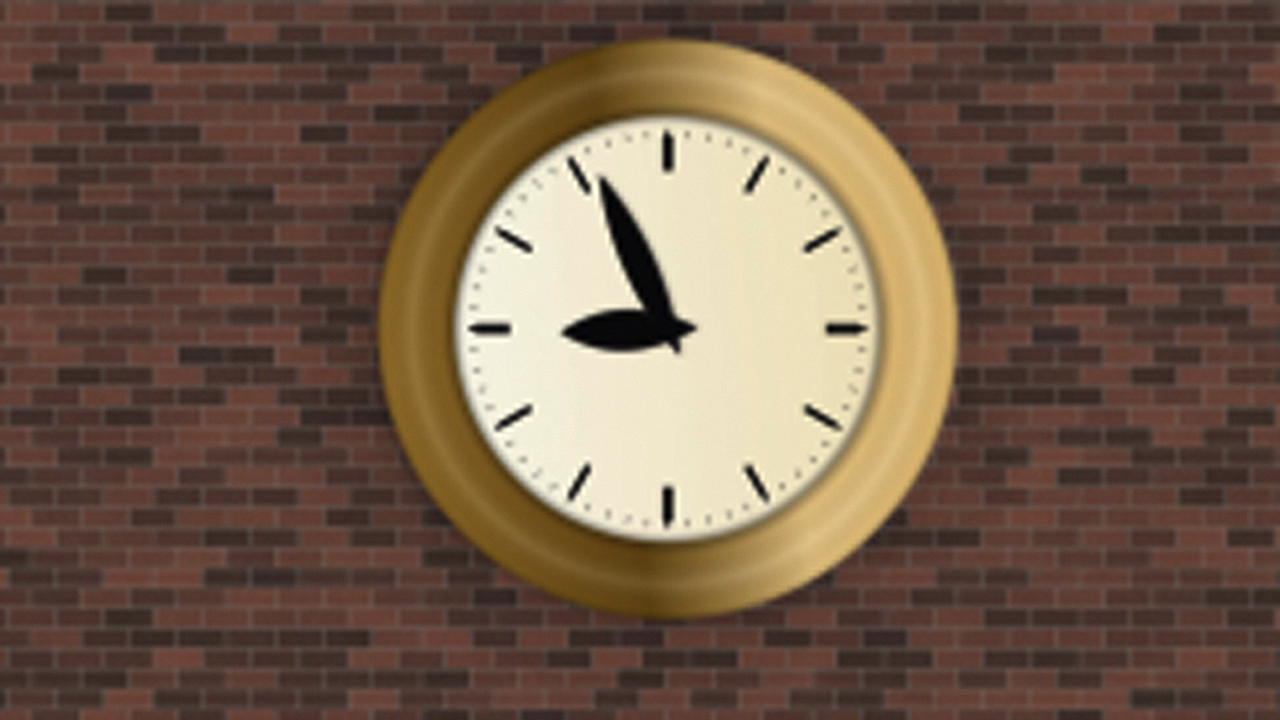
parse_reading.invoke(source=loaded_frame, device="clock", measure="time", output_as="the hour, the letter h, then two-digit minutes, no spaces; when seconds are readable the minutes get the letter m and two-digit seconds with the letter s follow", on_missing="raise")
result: 8h56
